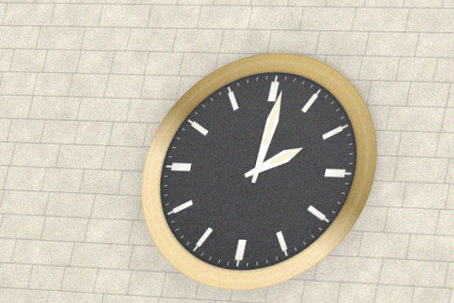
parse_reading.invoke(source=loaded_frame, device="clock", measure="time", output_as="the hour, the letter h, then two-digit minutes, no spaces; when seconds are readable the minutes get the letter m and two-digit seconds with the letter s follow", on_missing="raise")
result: 2h01
